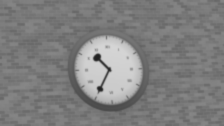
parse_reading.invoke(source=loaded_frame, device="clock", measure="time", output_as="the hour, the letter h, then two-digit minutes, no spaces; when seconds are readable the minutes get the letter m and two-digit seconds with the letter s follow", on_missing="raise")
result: 10h35
